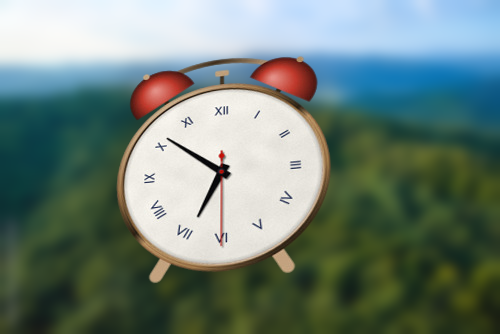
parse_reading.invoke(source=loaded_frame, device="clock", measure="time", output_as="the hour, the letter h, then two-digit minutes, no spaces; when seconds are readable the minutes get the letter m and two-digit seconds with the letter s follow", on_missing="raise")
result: 6h51m30s
